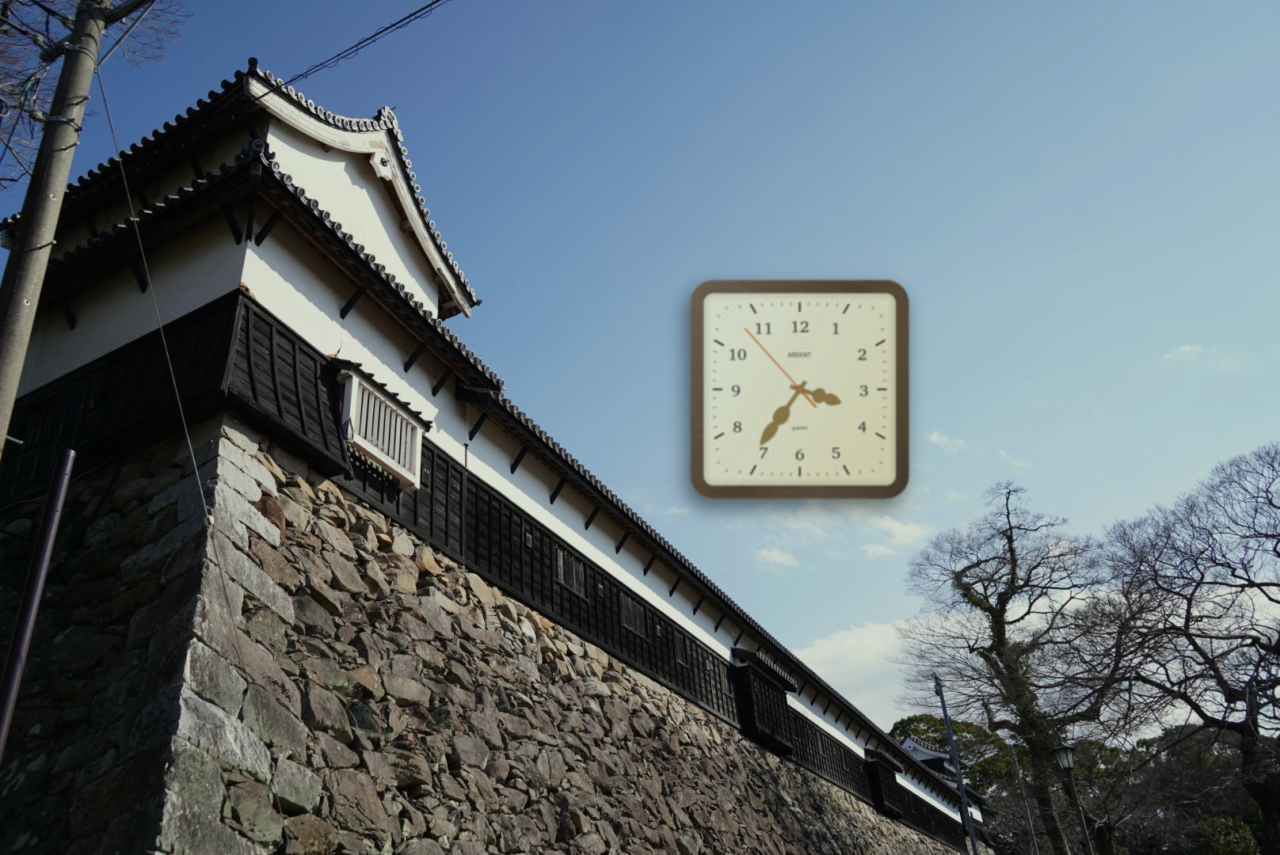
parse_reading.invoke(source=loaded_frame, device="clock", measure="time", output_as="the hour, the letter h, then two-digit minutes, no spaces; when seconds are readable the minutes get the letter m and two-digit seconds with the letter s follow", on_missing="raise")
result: 3h35m53s
